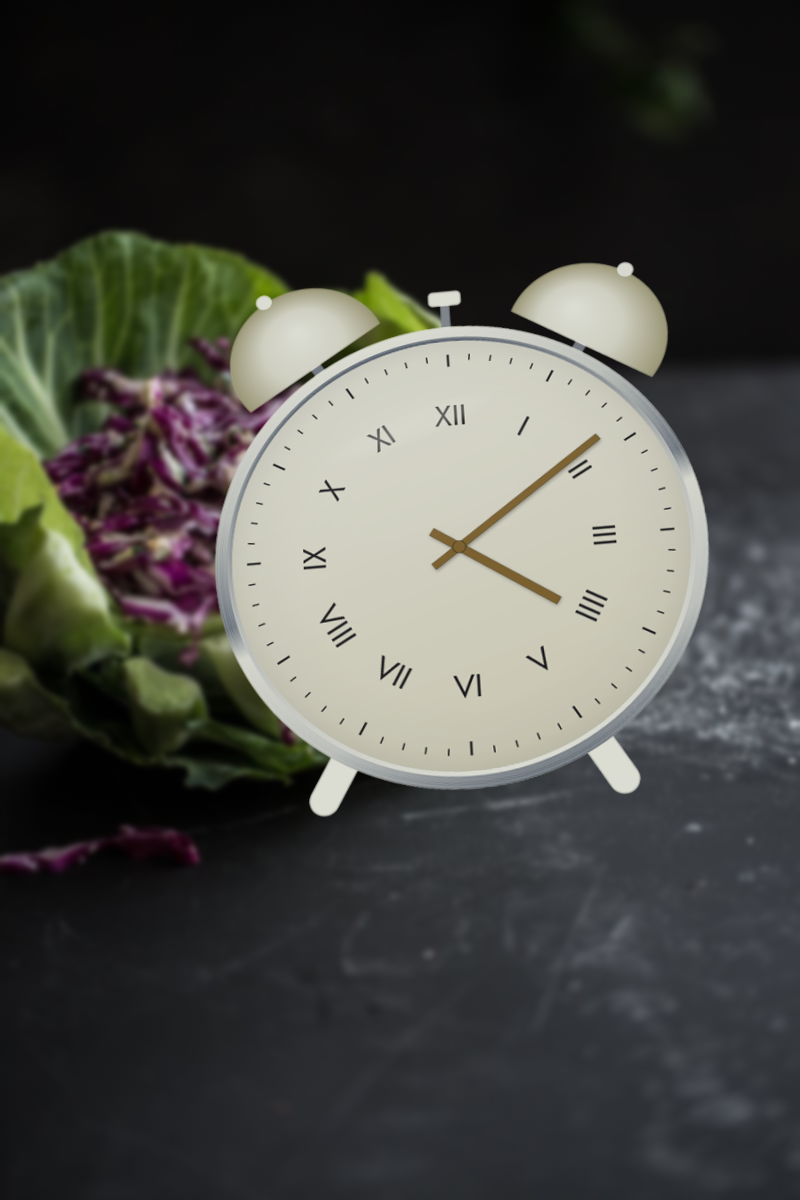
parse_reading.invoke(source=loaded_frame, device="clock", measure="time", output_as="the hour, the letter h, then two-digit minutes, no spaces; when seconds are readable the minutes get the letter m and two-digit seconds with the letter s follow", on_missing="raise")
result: 4h09
